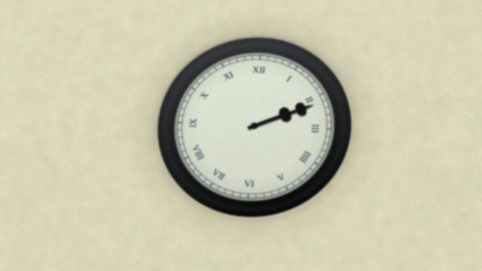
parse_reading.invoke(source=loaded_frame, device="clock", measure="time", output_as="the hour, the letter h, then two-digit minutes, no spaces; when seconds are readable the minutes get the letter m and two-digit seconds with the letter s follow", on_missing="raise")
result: 2h11
